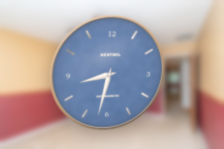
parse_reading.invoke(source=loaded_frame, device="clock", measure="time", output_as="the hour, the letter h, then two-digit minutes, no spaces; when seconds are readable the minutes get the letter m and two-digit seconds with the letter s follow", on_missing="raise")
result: 8h32
